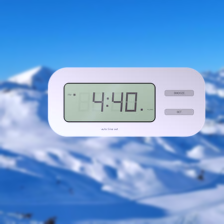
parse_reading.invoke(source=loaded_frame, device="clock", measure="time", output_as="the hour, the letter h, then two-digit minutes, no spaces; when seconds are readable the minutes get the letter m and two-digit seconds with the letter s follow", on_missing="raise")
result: 4h40
